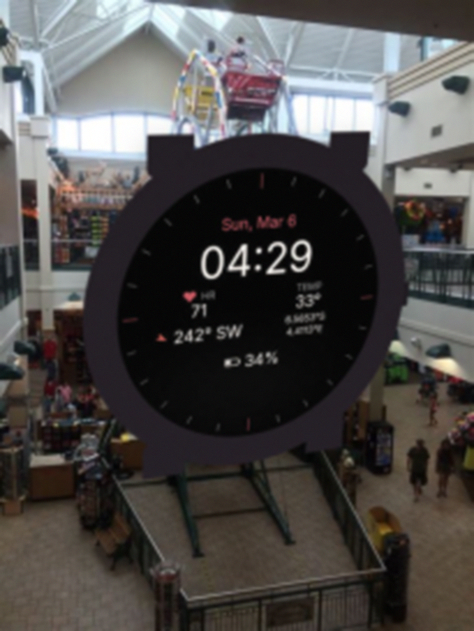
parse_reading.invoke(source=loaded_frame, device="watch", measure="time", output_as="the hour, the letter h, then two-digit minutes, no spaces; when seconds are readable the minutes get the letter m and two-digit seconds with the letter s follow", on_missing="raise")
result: 4h29
